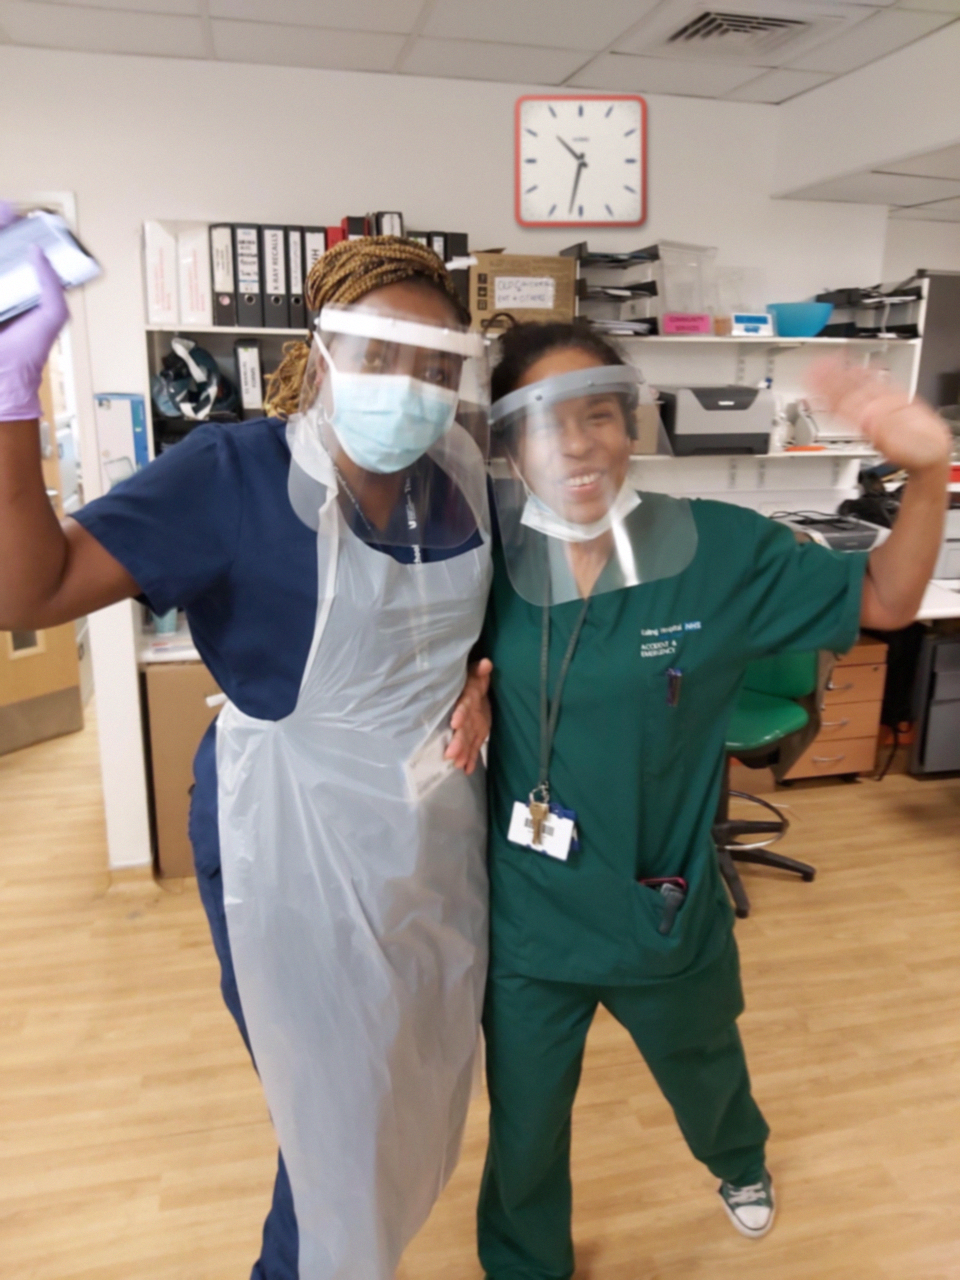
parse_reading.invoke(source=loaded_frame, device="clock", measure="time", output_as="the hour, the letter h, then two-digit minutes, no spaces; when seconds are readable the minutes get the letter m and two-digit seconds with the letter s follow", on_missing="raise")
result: 10h32
